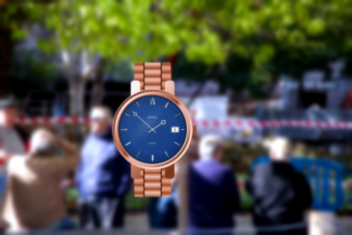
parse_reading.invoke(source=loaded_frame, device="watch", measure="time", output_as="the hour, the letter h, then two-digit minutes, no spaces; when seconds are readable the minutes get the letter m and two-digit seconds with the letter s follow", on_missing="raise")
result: 1h52
